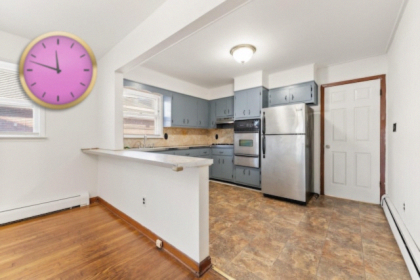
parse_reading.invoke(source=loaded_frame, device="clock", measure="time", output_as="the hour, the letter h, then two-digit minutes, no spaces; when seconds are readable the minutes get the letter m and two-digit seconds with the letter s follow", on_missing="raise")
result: 11h48
